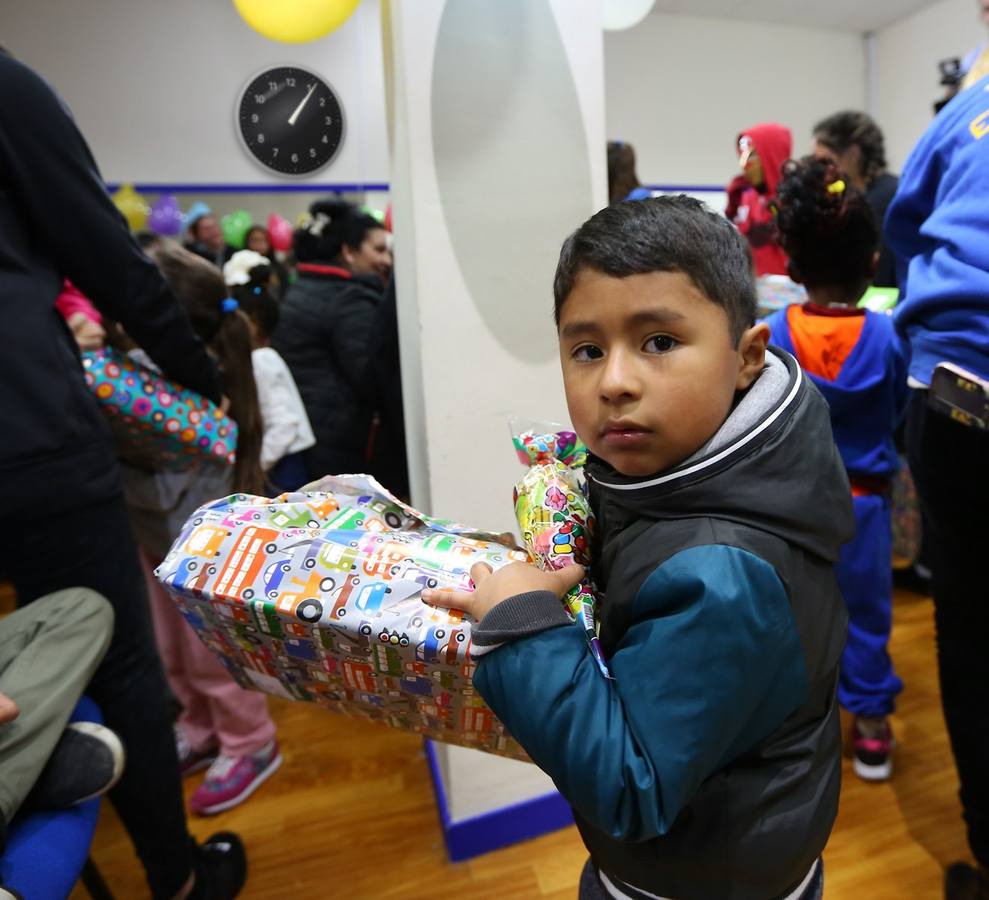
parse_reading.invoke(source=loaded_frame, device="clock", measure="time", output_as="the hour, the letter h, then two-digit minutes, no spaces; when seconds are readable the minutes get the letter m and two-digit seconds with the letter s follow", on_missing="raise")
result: 1h06
